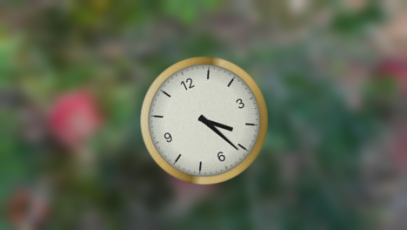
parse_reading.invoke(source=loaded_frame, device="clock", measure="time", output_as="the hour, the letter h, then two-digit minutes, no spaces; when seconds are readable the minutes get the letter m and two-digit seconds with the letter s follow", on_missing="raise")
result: 4h26
